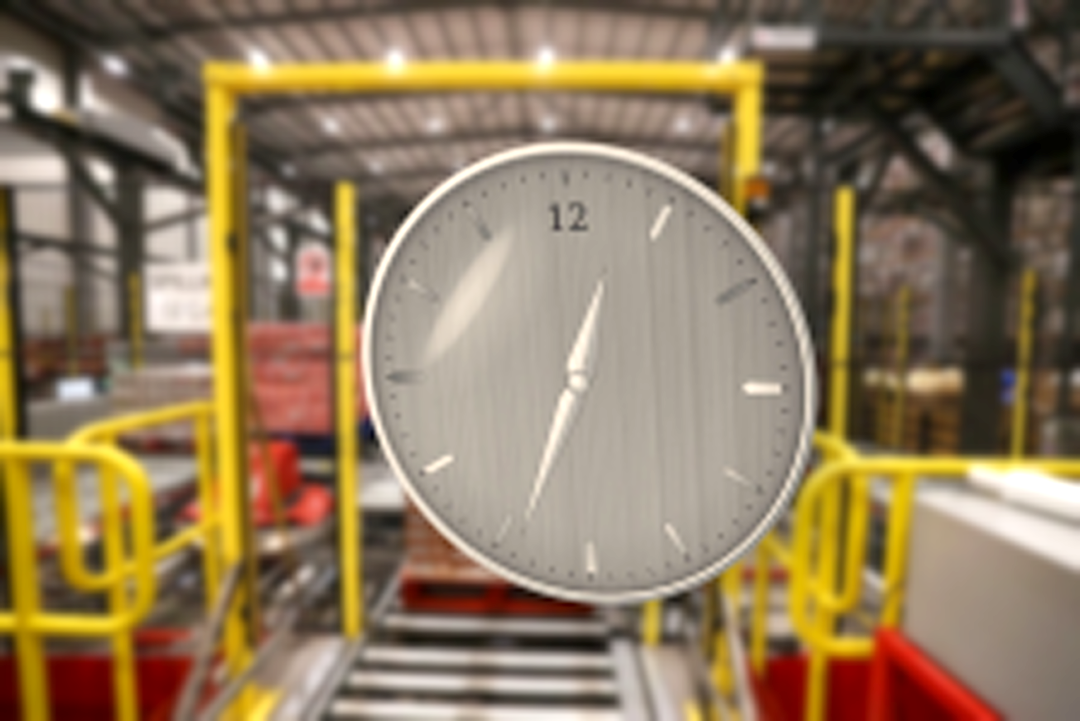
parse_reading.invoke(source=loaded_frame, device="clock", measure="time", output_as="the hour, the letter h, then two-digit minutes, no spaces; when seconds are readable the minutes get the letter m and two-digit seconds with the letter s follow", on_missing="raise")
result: 12h34
